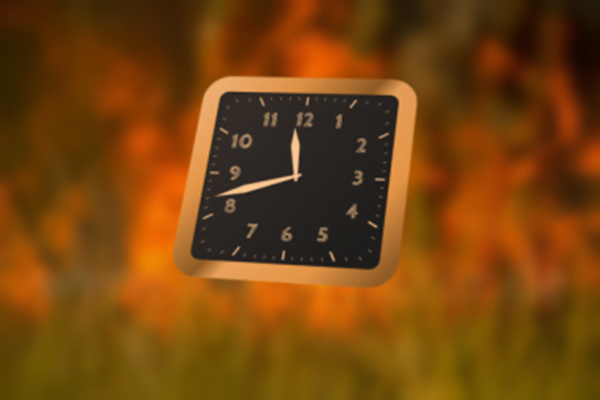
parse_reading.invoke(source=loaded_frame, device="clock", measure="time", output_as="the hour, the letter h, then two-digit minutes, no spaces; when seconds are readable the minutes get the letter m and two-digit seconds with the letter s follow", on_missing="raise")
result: 11h42
